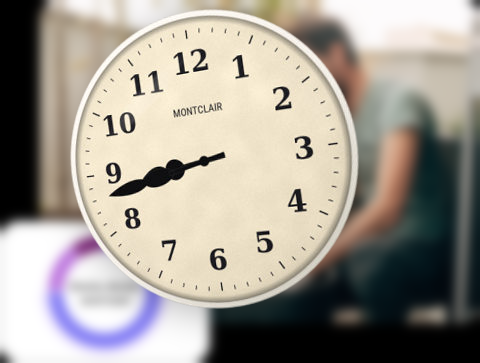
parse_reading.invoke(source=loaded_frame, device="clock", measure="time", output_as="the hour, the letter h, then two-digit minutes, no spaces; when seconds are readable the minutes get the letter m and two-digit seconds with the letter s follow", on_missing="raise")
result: 8h43
